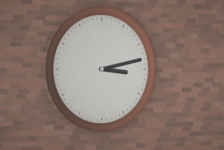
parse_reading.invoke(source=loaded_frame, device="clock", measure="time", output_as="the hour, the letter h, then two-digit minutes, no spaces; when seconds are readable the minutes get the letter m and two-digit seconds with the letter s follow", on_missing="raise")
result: 3h13
